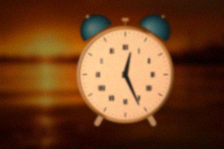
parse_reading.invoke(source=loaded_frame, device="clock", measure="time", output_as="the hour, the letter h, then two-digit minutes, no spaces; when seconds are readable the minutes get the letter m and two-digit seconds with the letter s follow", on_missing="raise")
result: 12h26
